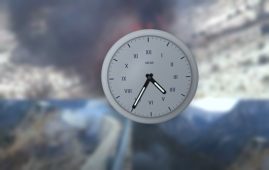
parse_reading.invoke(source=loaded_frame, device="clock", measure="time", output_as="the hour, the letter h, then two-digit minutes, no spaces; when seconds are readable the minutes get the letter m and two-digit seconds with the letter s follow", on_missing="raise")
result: 4h35
